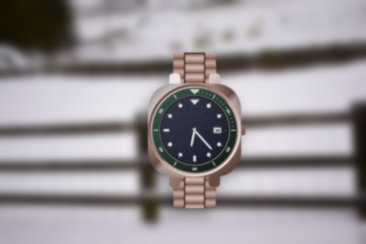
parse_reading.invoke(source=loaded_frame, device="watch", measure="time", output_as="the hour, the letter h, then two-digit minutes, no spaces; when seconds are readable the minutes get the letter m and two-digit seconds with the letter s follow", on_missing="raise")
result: 6h23
